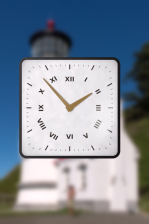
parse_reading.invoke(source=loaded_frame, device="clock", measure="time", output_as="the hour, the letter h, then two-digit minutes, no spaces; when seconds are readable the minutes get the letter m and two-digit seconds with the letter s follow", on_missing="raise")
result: 1h53
